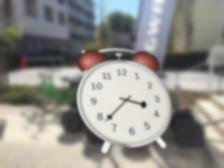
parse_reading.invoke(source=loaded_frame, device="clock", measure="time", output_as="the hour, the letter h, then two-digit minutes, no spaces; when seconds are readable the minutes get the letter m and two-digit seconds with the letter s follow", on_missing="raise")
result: 3h38
